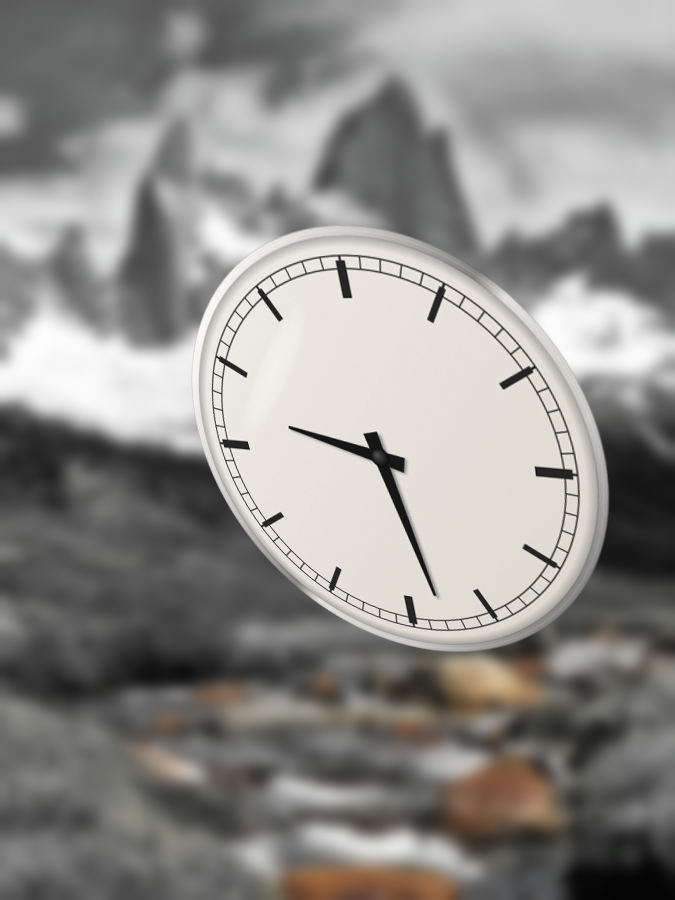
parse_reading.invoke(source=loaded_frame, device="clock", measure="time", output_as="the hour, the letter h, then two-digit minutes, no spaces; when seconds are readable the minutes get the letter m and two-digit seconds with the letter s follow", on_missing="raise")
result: 9h28
